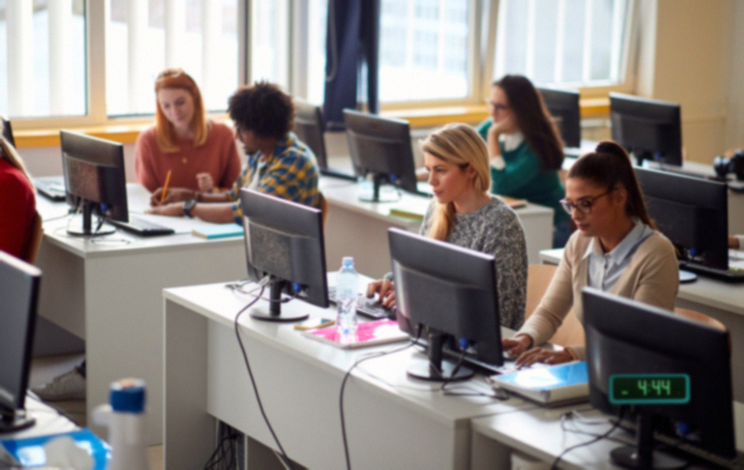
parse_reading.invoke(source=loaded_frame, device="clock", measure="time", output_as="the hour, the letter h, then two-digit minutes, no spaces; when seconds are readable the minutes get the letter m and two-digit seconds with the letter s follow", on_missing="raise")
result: 4h44
